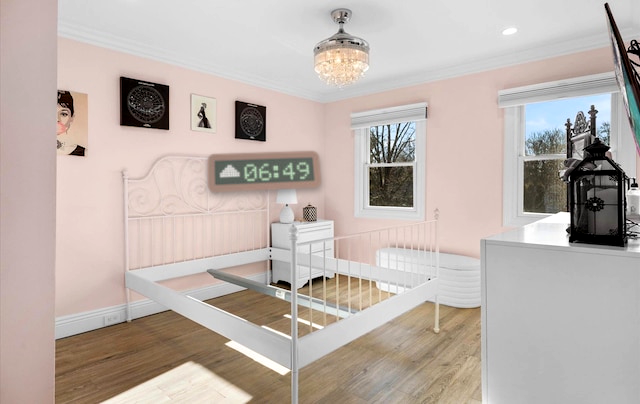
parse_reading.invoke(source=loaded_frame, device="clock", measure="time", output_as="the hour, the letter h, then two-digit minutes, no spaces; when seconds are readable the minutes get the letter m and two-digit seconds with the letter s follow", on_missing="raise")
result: 6h49
